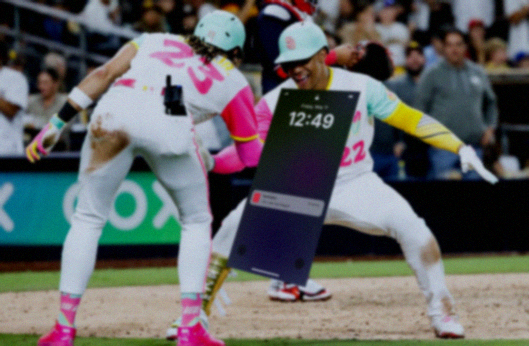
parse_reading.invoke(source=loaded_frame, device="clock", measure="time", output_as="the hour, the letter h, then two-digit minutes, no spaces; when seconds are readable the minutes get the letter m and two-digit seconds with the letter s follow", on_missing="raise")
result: 12h49
